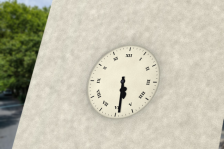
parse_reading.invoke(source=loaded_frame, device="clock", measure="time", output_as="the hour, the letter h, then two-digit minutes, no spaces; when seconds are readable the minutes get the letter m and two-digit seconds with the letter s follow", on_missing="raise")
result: 5h29
